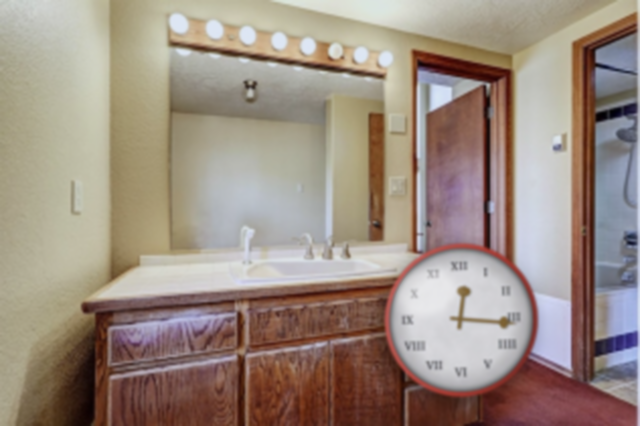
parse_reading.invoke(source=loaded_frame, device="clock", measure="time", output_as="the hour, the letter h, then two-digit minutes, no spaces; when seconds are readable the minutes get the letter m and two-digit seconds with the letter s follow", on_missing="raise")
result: 12h16
